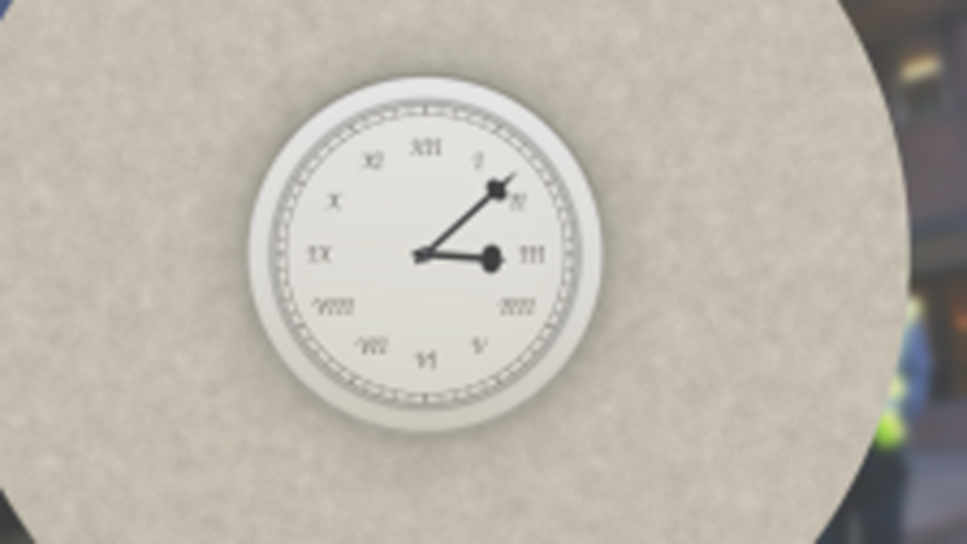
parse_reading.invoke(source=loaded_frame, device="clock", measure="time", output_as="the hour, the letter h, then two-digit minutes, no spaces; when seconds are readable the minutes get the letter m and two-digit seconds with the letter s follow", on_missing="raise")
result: 3h08
